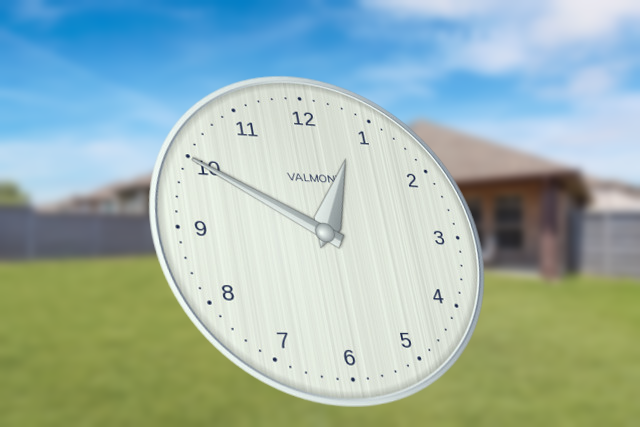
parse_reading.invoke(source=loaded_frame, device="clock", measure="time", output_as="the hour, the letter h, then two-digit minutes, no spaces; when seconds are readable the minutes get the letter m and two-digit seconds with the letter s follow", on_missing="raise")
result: 12h50
